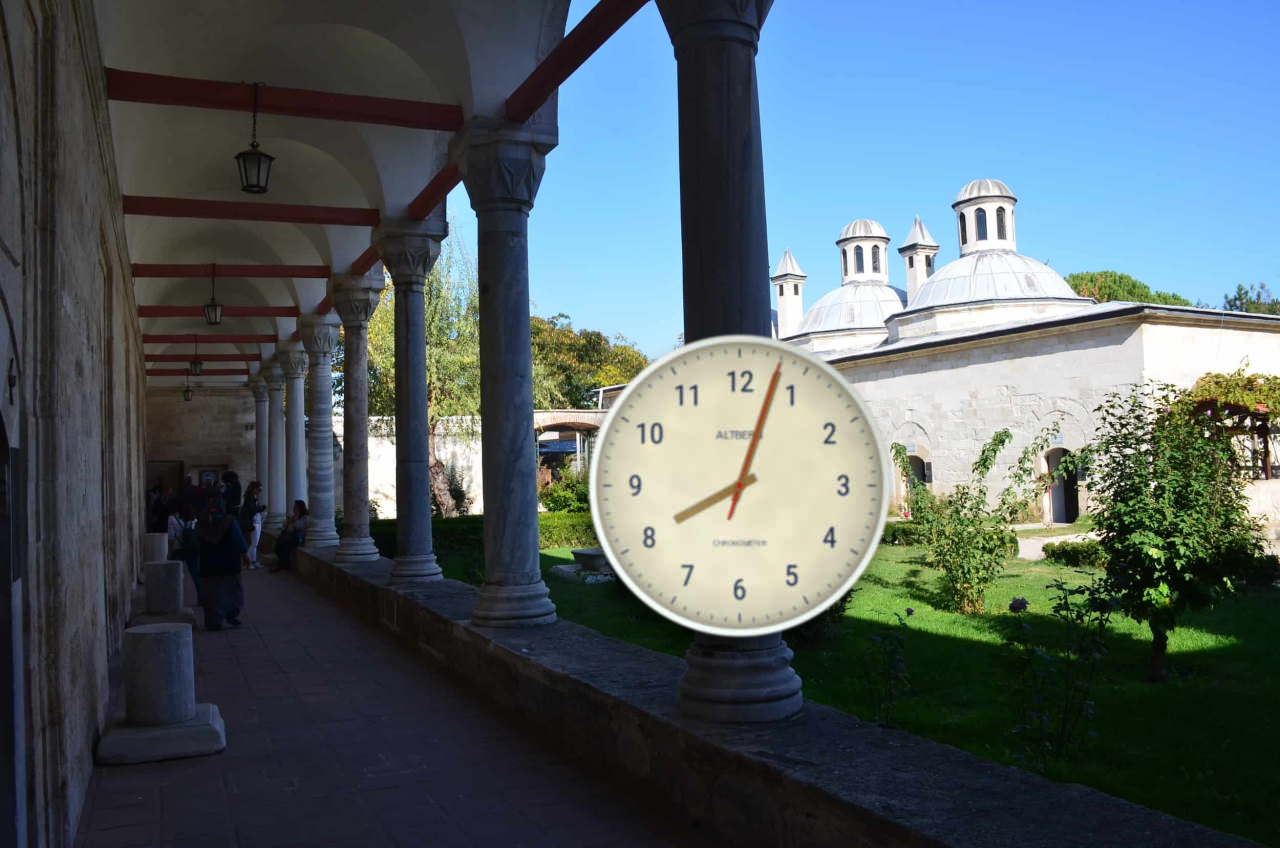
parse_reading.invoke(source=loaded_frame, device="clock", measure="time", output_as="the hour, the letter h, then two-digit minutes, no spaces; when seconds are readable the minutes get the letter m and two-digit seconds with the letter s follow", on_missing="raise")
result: 8h03m03s
